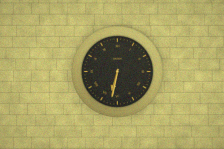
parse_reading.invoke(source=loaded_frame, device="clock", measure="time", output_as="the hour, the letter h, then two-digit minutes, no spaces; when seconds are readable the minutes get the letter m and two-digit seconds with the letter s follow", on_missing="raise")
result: 6h32
